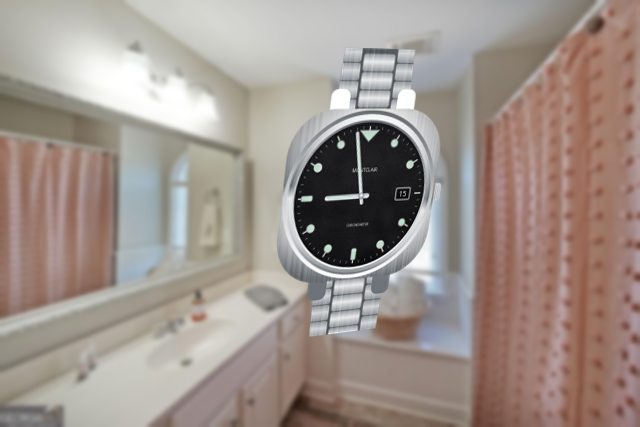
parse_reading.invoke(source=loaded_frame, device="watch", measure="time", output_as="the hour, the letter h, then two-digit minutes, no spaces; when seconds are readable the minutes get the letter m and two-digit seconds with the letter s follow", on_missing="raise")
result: 8h58
